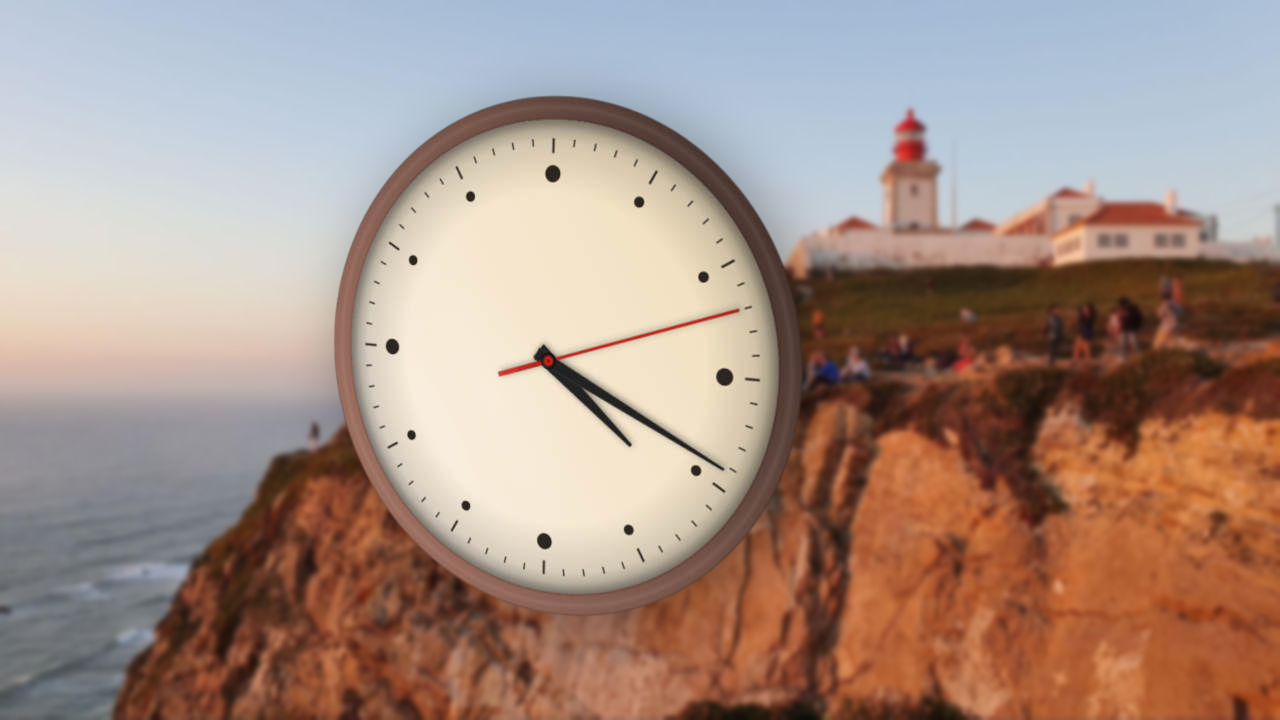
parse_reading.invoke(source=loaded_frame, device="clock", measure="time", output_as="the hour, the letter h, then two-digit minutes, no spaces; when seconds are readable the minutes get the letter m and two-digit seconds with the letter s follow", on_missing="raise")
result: 4h19m12s
